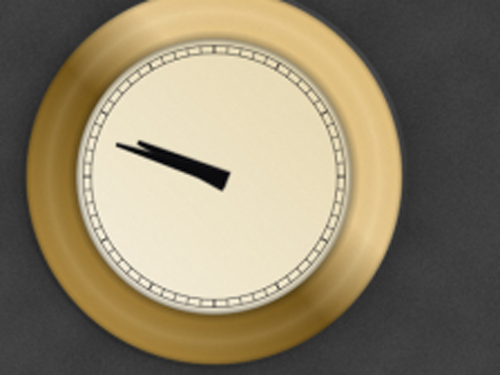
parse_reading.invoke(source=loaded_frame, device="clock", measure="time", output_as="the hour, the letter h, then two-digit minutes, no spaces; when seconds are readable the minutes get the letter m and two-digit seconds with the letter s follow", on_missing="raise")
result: 9h48
